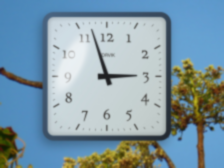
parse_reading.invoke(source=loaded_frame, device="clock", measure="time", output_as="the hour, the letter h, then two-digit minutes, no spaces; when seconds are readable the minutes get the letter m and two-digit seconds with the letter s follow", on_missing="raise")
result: 2h57
